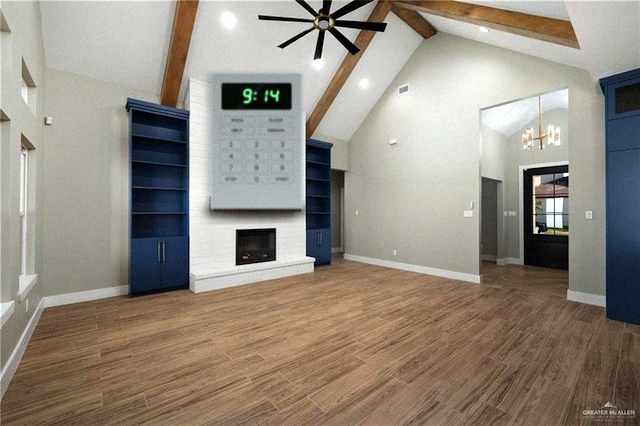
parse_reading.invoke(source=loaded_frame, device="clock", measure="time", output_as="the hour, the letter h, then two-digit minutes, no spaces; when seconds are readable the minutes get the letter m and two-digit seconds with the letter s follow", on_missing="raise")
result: 9h14
